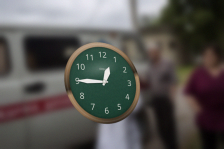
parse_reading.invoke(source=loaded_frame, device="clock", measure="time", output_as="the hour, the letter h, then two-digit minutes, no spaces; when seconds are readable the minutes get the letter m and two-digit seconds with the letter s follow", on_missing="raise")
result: 12h45
